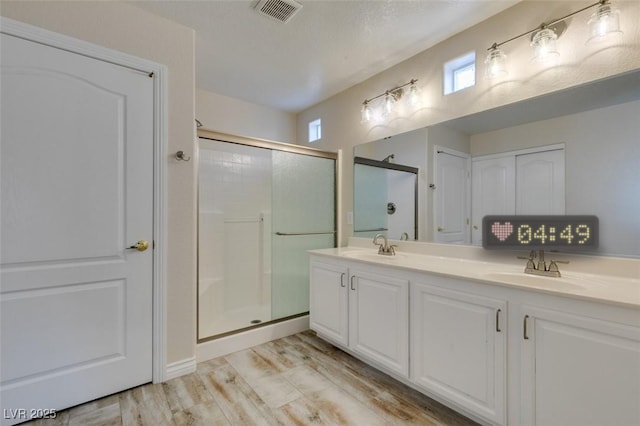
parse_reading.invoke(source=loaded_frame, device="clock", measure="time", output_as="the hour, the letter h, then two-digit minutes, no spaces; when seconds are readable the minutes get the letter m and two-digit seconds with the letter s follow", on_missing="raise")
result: 4h49
